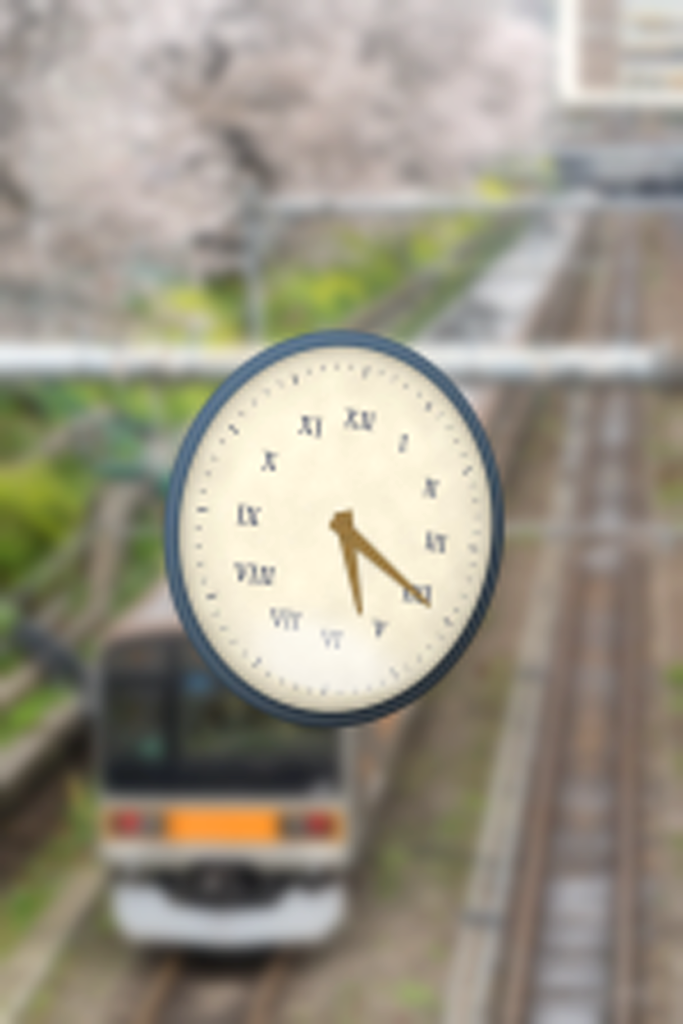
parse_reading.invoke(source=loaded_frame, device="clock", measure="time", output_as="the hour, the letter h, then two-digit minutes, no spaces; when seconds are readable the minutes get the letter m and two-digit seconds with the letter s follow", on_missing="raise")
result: 5h20
